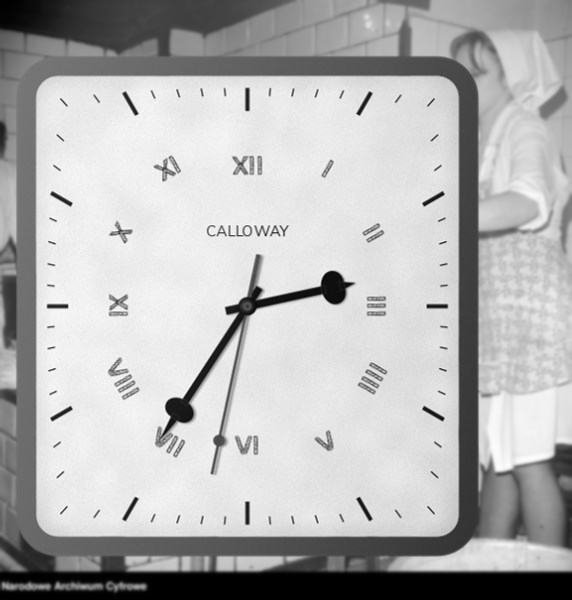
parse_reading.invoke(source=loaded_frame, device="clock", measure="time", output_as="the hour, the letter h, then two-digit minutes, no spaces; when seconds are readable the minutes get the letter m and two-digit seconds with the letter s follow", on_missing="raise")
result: 2h35m32s
